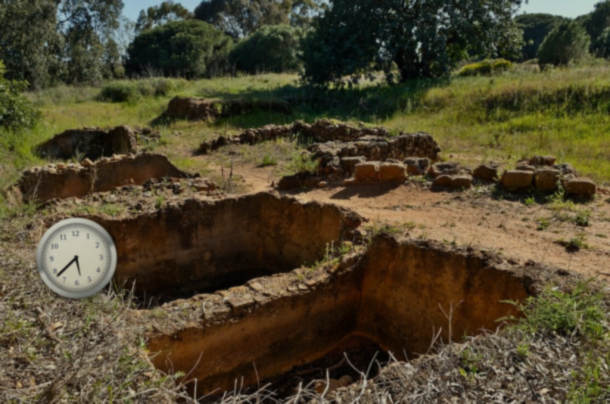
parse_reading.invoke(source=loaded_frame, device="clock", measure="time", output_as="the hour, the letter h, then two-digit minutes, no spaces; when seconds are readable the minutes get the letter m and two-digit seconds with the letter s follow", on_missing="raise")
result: 5h38
